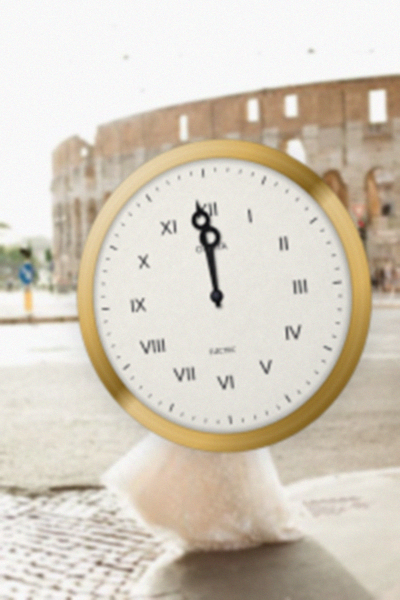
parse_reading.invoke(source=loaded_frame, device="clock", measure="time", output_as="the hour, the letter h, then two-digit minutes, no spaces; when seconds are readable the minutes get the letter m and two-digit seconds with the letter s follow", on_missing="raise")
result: 11h59
